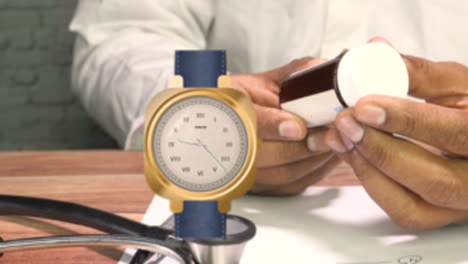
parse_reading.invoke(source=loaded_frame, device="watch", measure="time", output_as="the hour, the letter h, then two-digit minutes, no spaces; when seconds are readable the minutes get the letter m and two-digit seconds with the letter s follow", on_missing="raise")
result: 9h23
